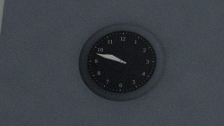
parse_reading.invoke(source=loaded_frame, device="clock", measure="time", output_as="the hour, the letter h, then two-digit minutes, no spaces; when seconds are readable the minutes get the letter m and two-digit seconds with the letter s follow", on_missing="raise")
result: 9h48
